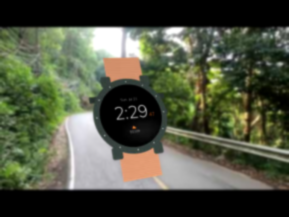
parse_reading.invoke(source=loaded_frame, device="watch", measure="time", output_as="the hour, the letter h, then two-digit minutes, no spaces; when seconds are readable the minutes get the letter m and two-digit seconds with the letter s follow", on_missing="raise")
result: 2h29
